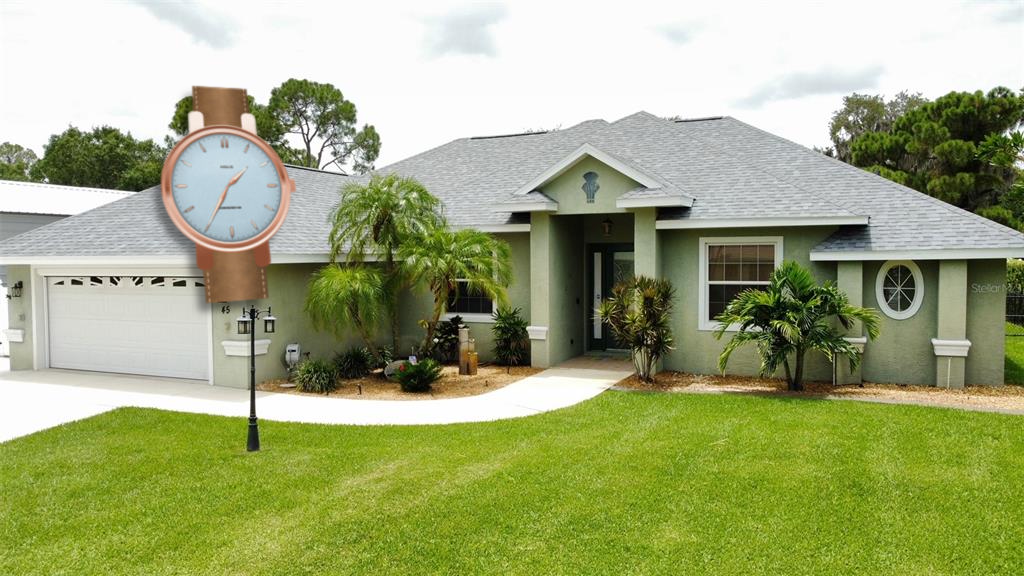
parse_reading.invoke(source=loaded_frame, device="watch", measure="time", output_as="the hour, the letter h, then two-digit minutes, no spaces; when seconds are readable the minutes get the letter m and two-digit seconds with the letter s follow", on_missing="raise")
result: 1h35
